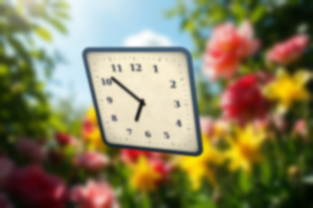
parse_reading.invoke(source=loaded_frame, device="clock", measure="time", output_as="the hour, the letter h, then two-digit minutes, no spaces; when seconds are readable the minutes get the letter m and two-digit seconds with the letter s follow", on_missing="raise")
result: 6h52
